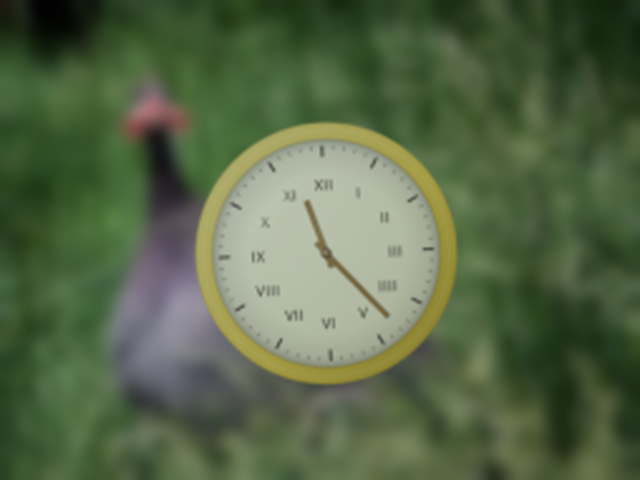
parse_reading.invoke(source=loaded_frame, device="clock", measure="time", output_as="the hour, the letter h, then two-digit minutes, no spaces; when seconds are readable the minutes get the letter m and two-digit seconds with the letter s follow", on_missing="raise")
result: 11h23
